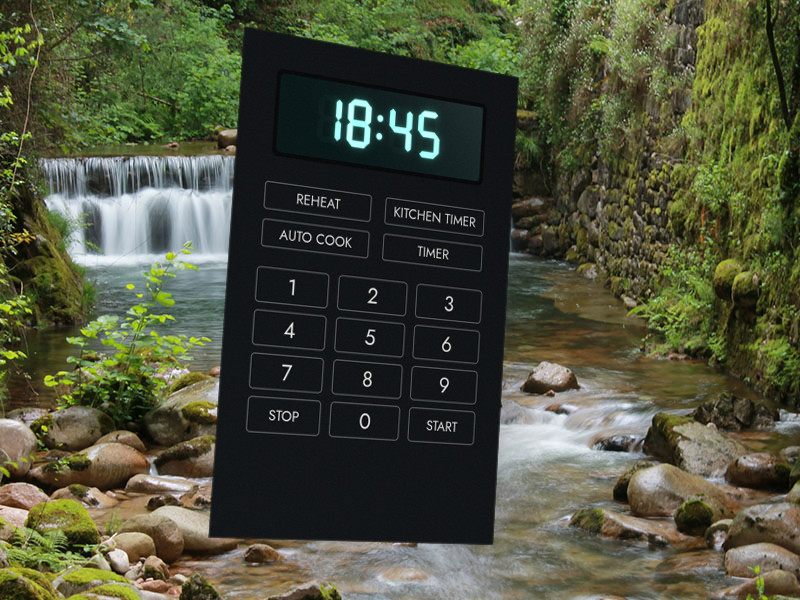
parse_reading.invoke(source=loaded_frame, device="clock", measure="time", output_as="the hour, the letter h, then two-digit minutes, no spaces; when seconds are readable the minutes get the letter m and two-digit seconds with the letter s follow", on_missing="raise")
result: 18h45
